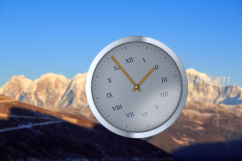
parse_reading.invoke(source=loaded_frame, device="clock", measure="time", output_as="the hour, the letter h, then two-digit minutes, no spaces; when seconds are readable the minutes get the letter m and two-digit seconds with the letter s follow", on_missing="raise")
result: 1h56
